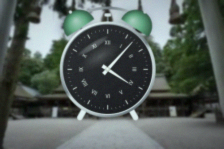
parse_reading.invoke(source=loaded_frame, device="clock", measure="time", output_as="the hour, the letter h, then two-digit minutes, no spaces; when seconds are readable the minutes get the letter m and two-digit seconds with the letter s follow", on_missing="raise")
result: 4h07
